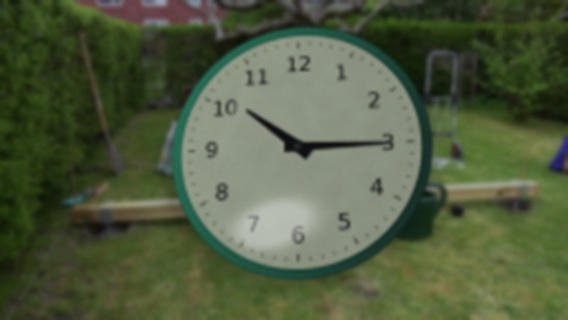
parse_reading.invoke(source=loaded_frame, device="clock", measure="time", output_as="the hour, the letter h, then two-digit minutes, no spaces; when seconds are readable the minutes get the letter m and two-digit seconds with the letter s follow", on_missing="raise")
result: 10h15
